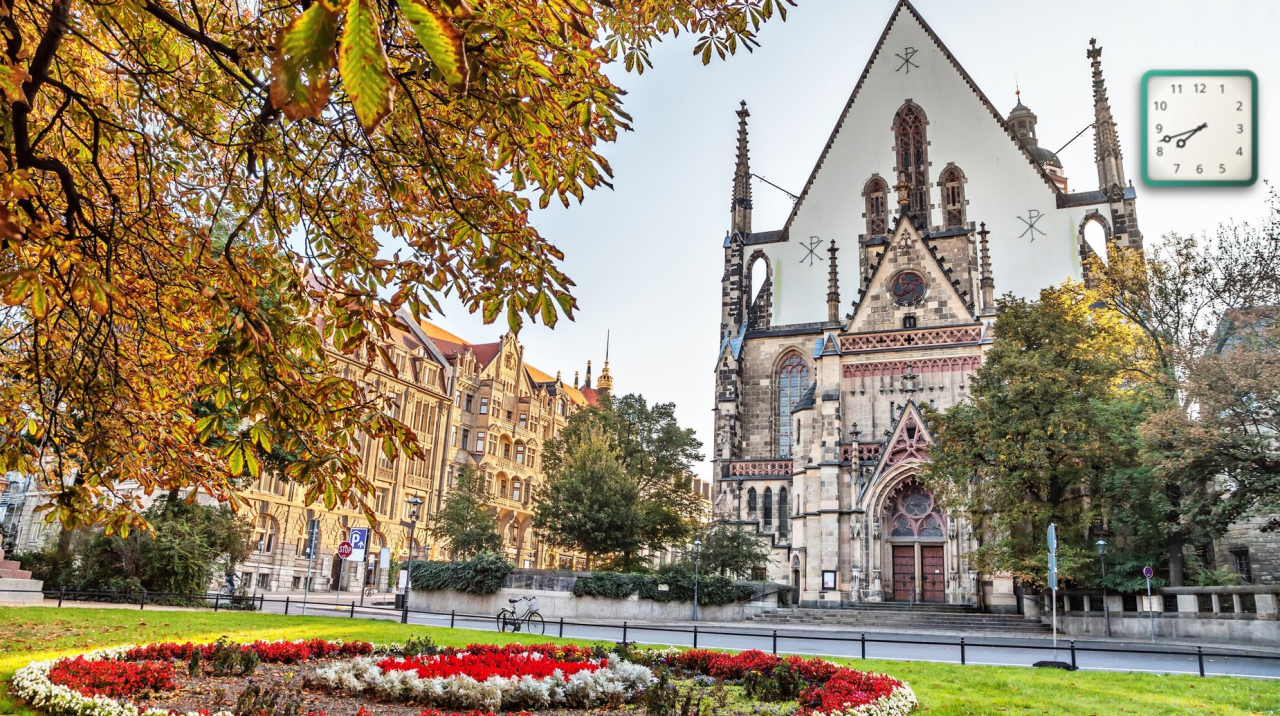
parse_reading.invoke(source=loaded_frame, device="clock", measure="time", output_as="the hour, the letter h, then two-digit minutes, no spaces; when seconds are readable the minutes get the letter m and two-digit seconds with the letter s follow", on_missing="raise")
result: 7h42
